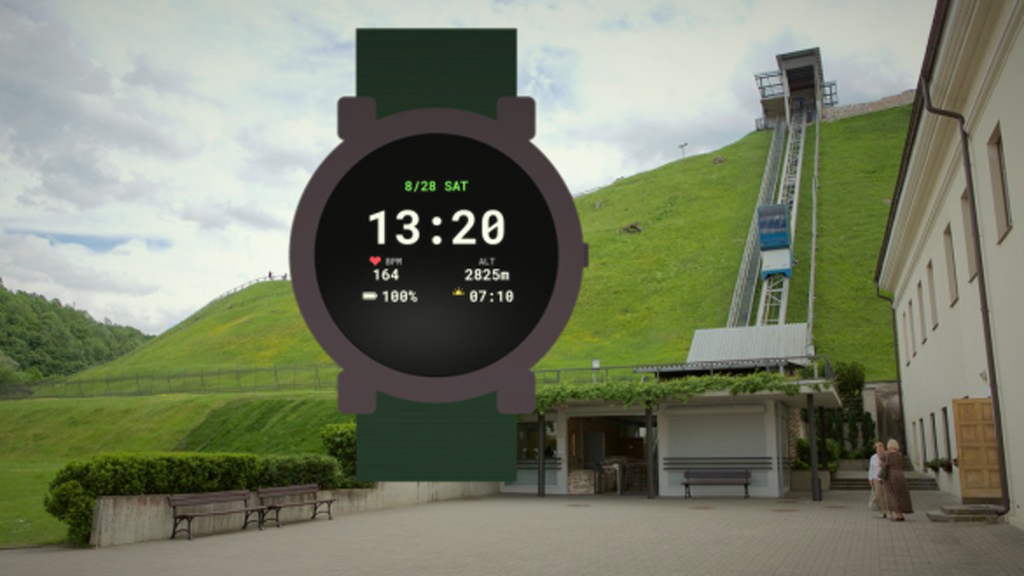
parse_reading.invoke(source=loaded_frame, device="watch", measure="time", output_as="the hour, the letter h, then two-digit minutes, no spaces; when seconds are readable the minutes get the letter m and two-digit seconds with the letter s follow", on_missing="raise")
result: 13h20
